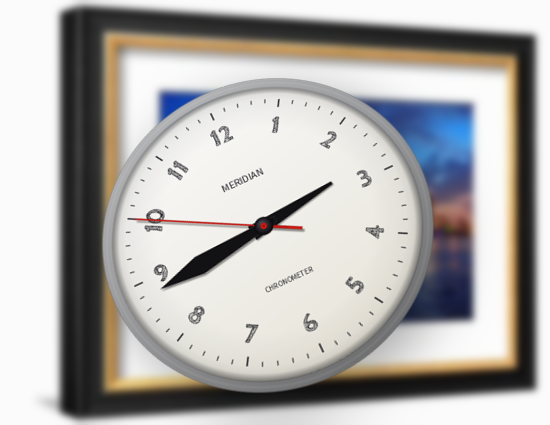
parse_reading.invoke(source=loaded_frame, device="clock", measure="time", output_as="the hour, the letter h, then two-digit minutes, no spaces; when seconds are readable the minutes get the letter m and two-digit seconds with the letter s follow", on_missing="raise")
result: 2h43m50s
